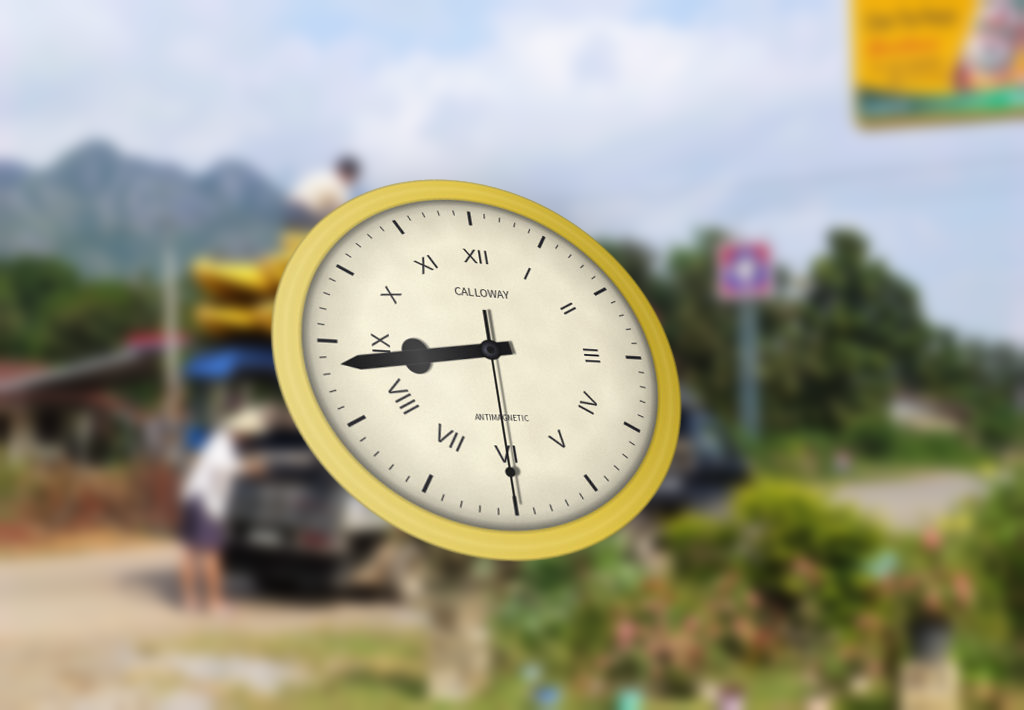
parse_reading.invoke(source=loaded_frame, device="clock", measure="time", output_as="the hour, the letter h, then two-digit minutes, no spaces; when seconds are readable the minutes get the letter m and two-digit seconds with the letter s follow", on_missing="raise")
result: 8h43m30s
